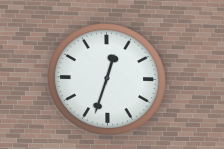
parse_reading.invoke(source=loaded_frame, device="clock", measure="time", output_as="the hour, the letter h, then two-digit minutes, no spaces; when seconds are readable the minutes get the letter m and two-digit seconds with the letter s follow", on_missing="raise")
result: 12h33
